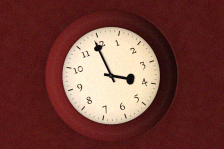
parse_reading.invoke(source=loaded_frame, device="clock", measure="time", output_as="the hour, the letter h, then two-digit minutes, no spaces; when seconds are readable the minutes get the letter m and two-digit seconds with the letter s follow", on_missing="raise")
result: 3h59
